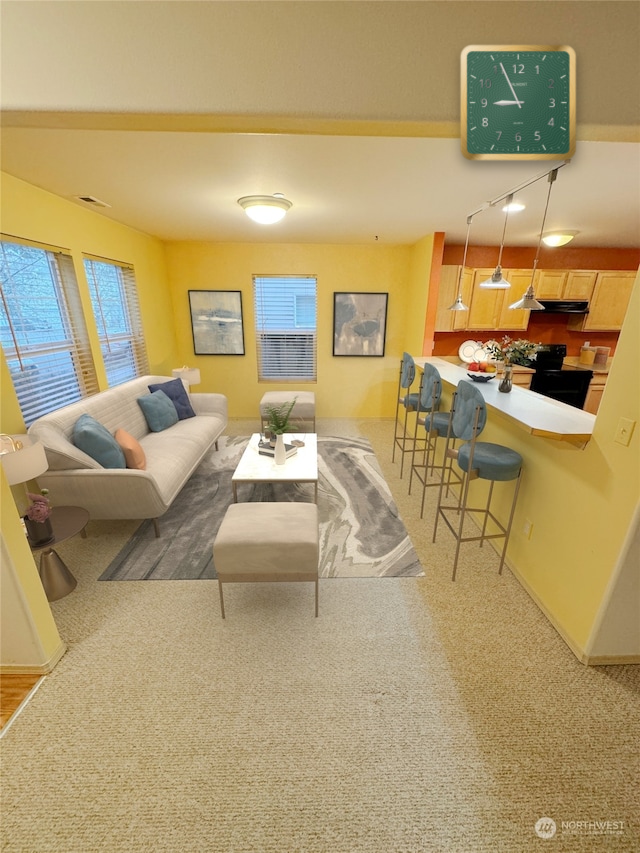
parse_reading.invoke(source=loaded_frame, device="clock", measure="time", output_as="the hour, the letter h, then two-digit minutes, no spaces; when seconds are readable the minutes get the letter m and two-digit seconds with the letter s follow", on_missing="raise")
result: 8h56
